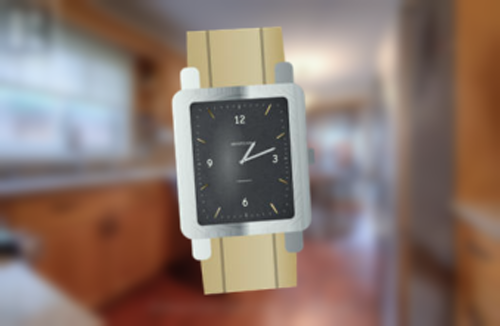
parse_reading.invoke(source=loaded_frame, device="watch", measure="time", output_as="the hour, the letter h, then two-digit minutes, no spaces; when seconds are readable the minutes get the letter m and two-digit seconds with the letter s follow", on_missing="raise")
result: 1h12
